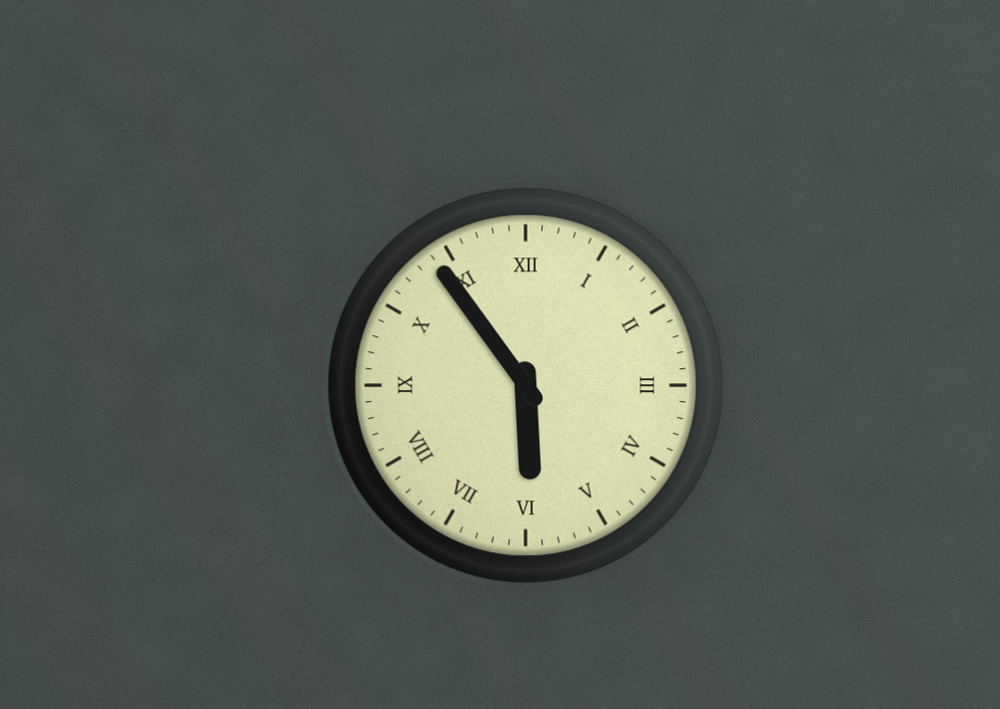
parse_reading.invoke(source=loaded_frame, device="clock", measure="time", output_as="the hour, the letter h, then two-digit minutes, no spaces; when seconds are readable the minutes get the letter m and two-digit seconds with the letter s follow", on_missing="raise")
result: 5h54
